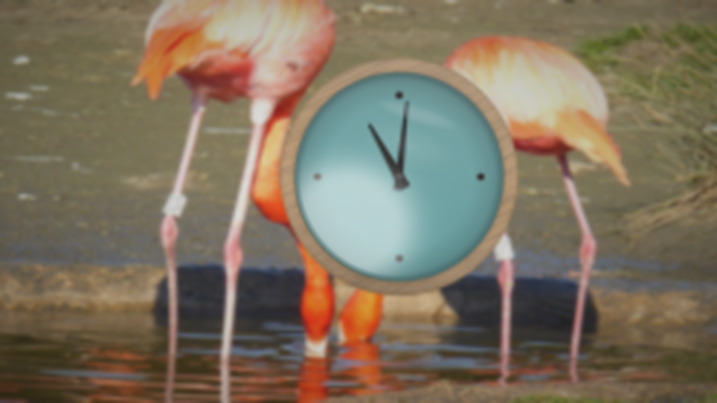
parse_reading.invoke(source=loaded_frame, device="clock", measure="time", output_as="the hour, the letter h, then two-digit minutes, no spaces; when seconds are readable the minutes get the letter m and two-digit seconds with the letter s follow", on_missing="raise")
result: 11h01
